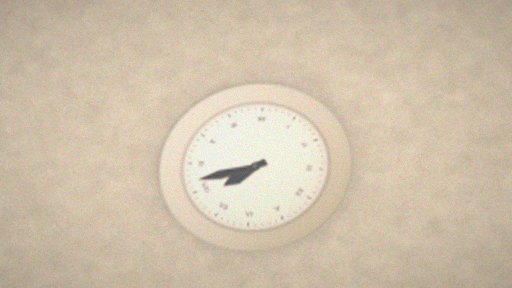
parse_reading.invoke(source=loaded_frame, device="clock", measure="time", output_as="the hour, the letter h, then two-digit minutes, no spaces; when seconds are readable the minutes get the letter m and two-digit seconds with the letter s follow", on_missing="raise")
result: 7h42
